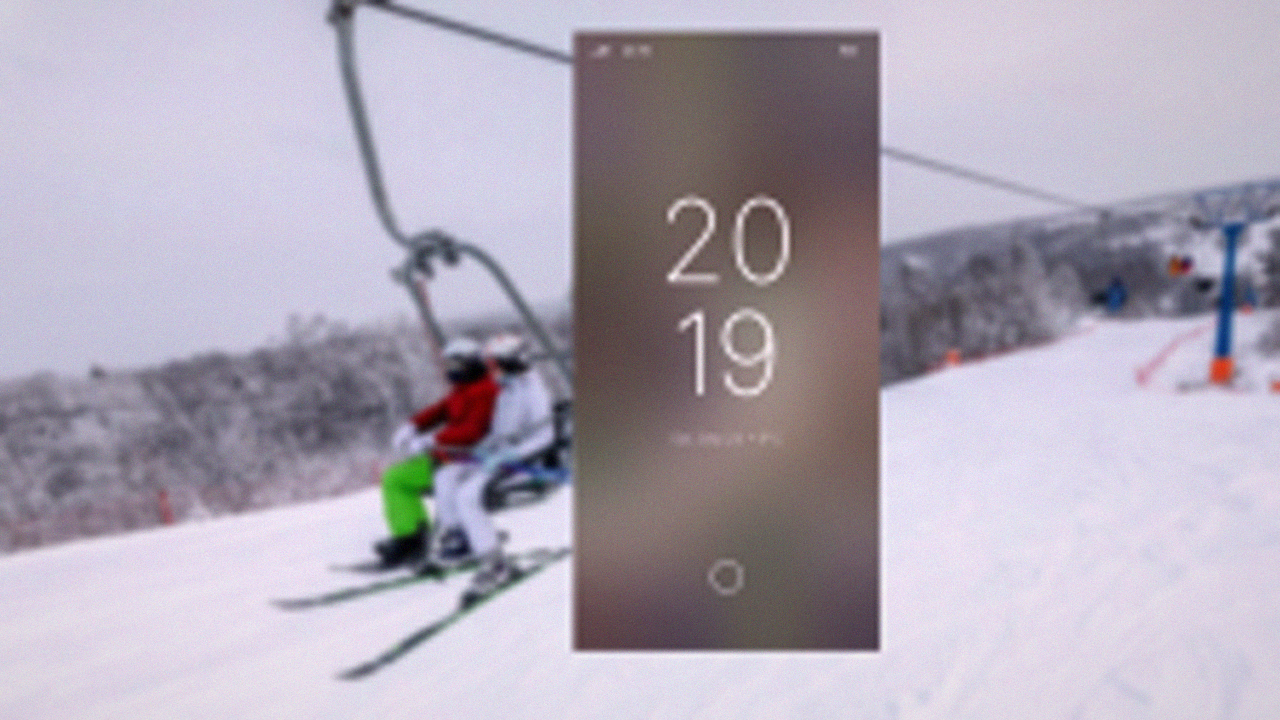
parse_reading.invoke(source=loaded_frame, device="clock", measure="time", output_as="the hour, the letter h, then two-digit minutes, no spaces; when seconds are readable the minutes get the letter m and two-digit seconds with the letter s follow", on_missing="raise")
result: 20h19
